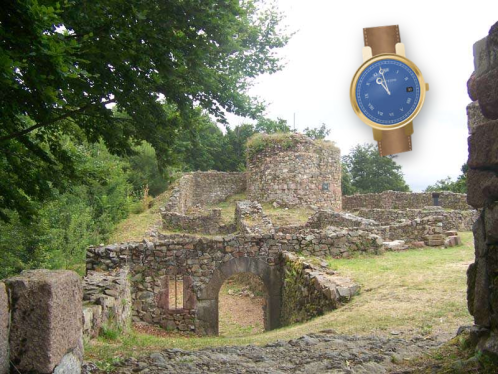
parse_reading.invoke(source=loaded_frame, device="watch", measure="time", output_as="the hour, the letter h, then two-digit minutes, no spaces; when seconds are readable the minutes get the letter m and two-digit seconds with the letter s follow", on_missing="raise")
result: 10h58
